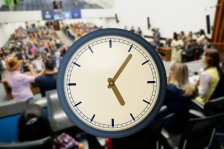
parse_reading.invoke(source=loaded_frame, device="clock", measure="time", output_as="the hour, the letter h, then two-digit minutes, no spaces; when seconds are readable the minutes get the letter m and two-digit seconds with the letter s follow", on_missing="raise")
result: 5h06
